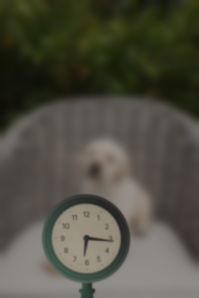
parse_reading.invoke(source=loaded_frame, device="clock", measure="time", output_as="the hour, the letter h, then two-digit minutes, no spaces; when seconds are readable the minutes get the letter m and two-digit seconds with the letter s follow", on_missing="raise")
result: 6h16
